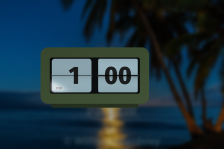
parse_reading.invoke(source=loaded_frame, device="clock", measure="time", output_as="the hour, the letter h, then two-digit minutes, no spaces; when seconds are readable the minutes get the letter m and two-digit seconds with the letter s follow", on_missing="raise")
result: 1h00
